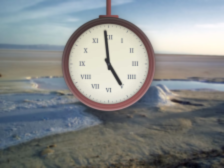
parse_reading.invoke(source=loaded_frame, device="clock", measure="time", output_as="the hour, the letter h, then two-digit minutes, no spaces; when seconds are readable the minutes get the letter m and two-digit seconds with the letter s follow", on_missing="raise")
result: 4h59
